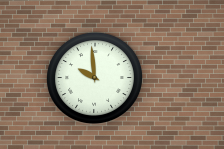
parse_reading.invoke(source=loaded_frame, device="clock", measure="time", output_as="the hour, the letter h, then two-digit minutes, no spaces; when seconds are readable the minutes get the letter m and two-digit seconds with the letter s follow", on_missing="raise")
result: 9h59
